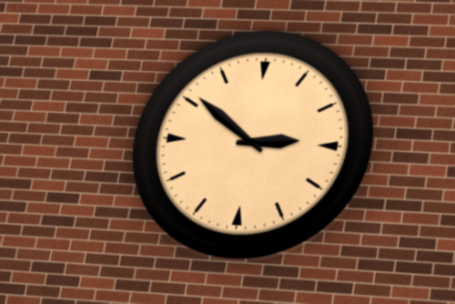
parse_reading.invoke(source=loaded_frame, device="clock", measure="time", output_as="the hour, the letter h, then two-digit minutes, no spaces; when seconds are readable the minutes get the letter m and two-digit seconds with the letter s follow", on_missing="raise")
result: 2h51
